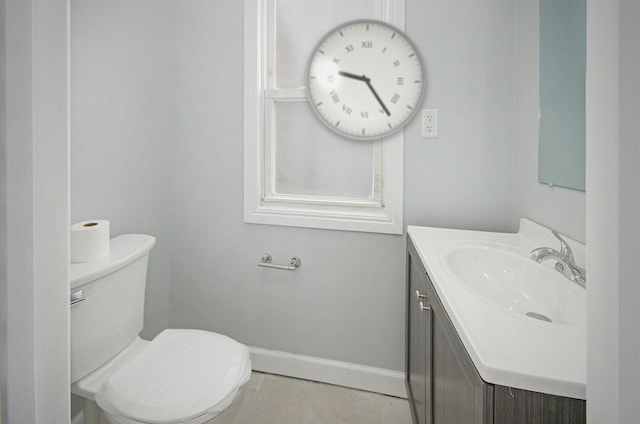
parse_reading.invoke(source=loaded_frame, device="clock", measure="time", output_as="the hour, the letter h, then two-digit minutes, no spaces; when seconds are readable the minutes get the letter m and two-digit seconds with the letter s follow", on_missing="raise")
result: 9h24
